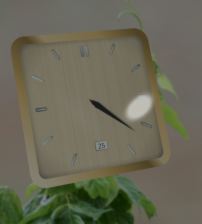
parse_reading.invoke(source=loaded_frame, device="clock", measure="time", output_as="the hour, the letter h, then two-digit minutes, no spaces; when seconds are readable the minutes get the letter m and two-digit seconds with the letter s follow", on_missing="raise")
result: 4h22
